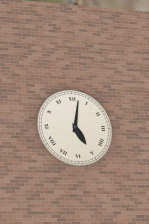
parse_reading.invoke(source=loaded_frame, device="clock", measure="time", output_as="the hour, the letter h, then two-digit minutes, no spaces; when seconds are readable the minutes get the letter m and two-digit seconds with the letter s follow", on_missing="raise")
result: 5h02
